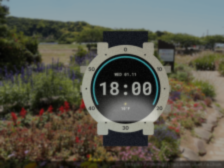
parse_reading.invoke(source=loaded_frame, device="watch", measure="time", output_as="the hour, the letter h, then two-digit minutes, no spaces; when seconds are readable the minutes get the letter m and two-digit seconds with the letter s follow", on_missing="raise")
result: 18h00
